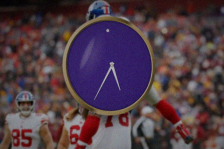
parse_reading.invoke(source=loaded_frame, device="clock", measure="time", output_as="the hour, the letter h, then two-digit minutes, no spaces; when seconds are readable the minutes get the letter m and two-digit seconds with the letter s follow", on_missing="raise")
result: 5h36
